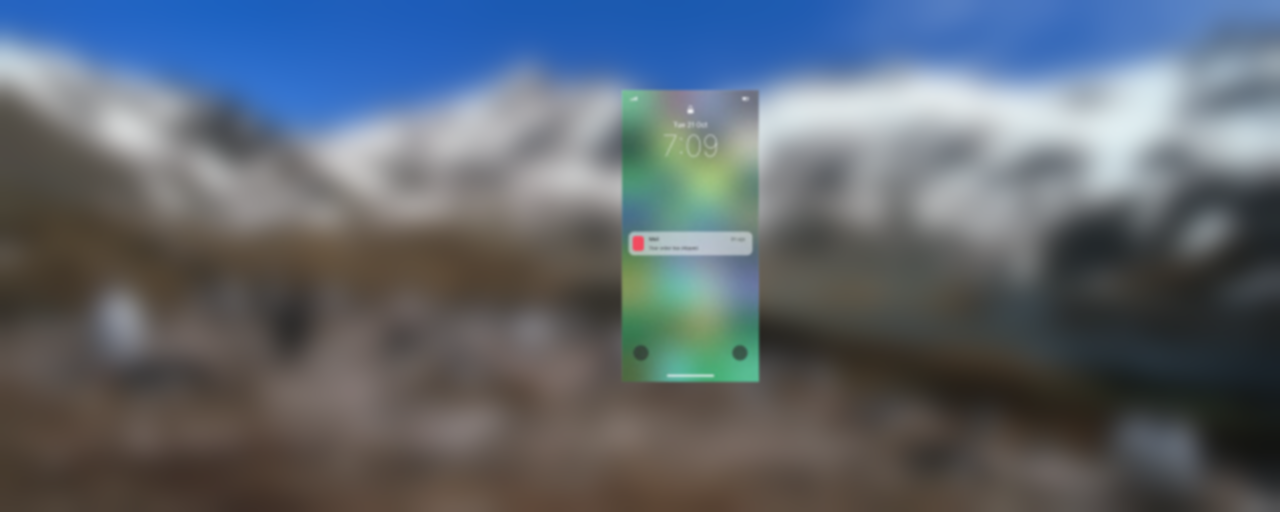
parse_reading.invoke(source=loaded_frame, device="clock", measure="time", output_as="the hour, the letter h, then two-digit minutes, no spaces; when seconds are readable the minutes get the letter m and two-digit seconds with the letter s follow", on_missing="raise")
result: 7h09
